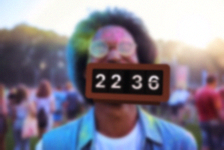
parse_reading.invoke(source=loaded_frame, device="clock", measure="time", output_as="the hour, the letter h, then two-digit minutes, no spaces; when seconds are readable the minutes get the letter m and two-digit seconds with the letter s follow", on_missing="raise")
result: 22h36
